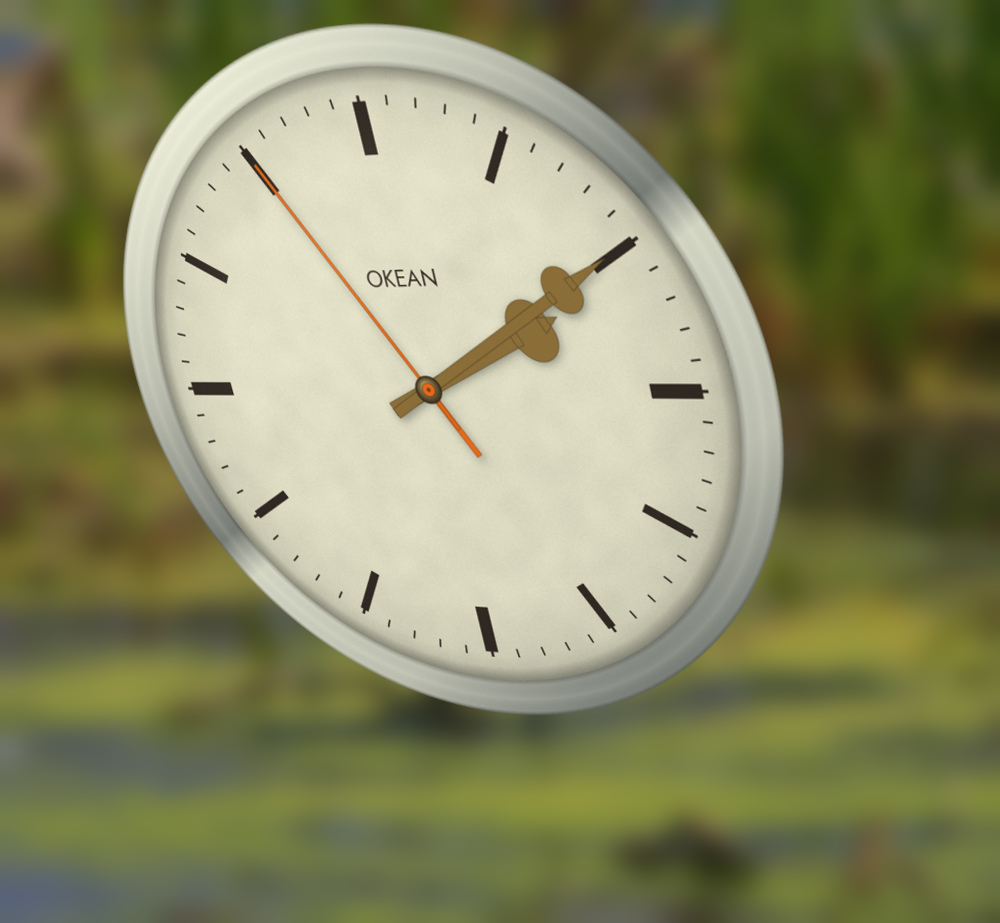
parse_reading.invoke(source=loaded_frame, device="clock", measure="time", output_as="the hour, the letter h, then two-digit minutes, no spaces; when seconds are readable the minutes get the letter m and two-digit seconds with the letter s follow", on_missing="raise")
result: 2h09m55s
